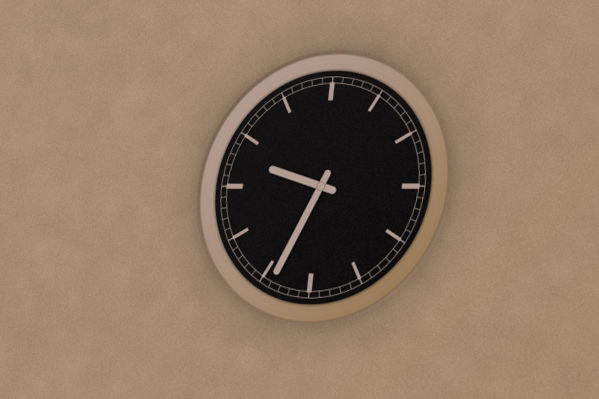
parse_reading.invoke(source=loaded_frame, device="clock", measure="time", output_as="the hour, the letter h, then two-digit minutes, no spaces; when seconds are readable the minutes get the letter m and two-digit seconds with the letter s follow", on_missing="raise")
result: 9h34
